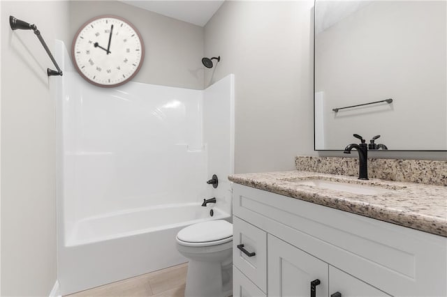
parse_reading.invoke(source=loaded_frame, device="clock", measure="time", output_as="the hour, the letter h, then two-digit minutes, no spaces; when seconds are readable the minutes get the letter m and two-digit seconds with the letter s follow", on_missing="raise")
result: 10h02
